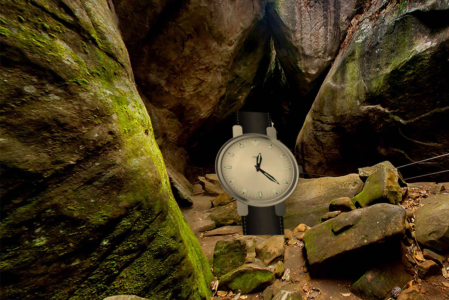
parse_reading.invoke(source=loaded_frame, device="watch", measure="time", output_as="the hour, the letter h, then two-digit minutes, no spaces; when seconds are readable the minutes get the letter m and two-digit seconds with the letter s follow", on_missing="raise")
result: 12h22
